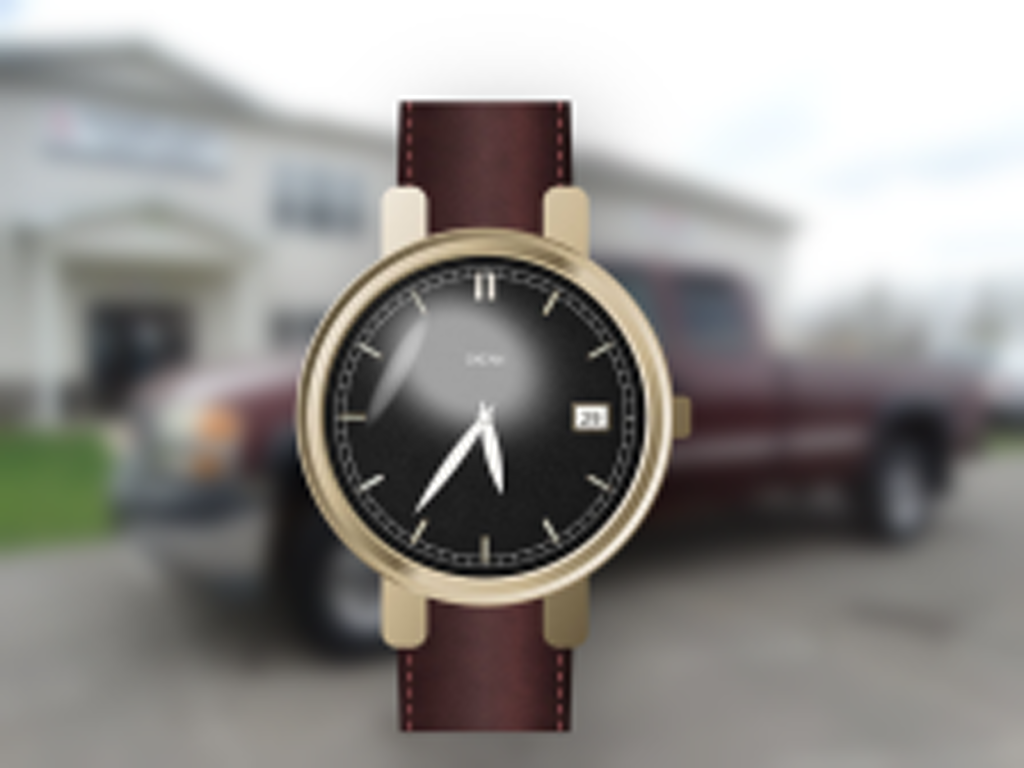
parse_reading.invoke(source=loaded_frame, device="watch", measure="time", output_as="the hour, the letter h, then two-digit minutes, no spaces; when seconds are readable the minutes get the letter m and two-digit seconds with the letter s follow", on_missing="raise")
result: 5h36
